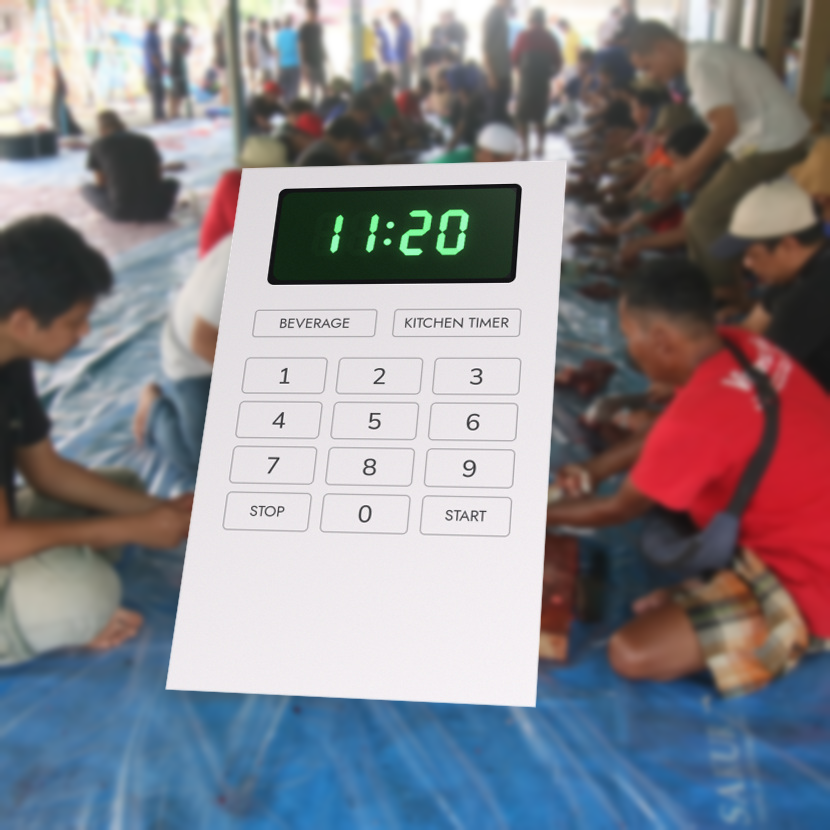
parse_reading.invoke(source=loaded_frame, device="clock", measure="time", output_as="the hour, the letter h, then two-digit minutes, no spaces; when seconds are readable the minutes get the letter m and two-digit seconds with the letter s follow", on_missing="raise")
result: 11h20
